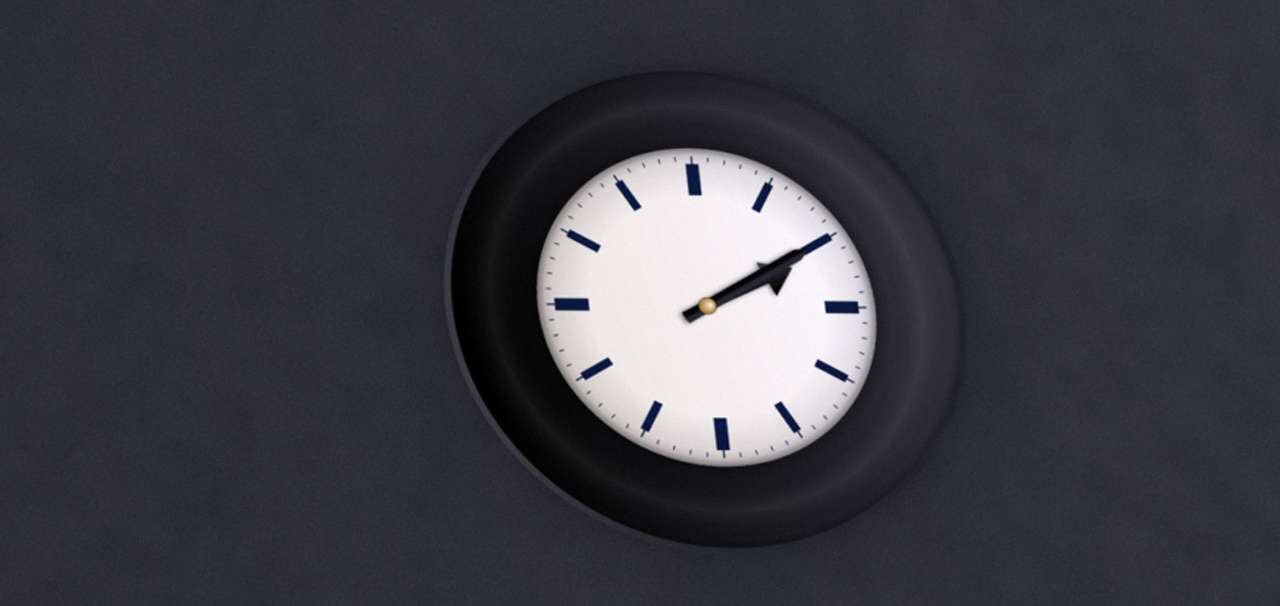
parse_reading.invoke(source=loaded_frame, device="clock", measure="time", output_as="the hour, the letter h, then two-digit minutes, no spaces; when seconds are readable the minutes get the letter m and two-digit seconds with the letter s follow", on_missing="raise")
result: 2h10
